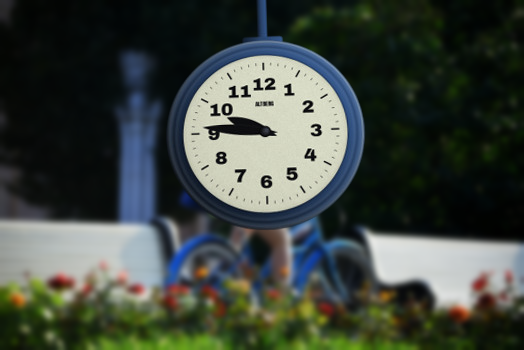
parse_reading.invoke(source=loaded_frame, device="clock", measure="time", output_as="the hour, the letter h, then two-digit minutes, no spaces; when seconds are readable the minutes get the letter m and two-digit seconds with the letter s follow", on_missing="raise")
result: 9h46
